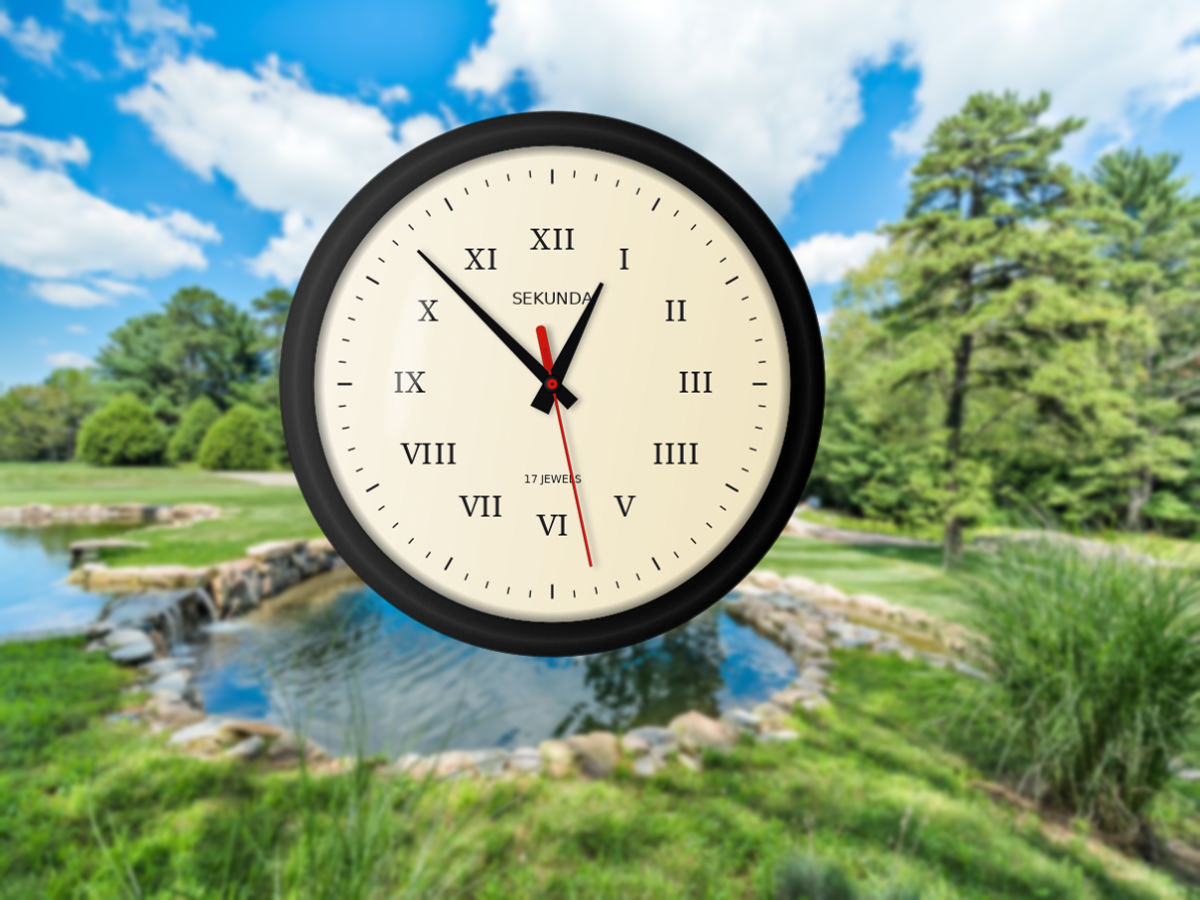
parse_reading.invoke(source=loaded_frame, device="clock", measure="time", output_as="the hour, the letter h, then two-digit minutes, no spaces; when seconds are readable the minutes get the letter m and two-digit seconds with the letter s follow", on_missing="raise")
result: 12h52m28s
